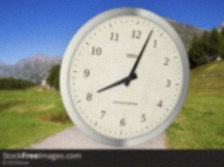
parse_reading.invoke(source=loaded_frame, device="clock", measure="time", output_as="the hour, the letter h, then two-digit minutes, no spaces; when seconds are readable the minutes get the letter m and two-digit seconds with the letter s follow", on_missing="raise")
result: 8h03
